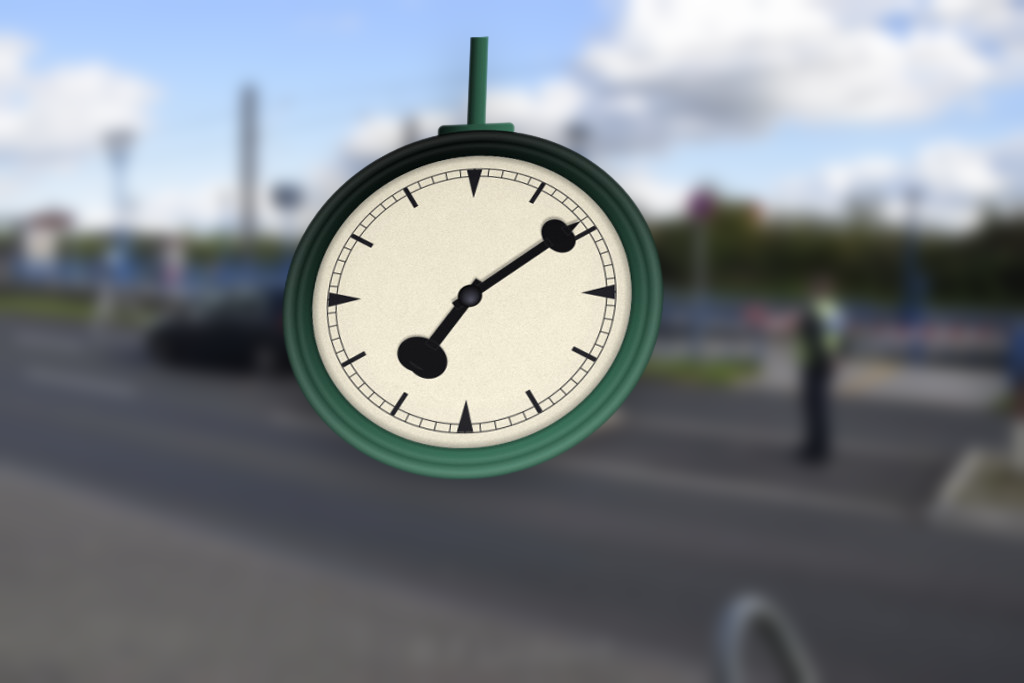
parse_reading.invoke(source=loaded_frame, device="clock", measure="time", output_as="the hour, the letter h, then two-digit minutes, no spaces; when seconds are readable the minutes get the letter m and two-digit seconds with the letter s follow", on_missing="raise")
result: 7h09
